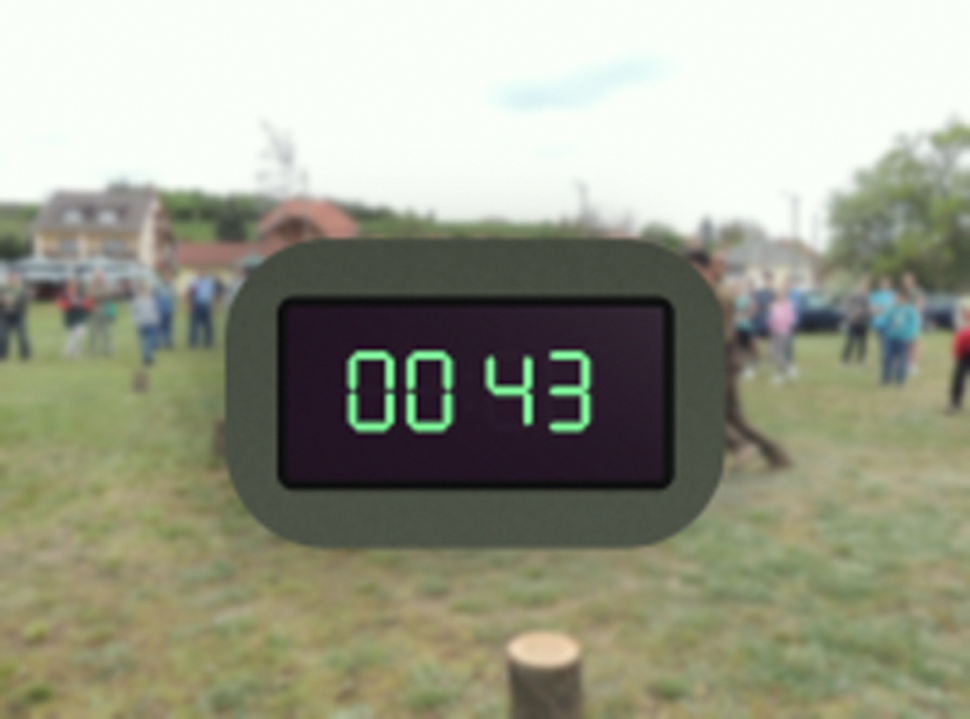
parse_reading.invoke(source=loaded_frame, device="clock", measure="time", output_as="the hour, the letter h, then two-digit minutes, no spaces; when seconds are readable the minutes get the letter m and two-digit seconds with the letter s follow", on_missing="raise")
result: 0h43
